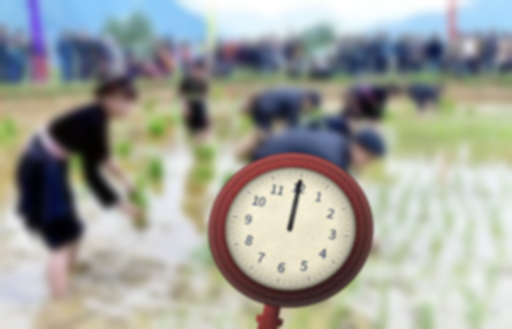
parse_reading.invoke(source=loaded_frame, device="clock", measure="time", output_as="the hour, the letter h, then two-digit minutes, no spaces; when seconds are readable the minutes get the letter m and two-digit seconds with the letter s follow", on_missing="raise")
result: 12h00
